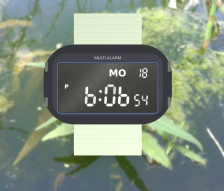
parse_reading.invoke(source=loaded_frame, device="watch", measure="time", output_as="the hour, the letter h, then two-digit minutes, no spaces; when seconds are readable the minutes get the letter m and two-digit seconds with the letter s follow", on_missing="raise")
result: 6h06m54s
